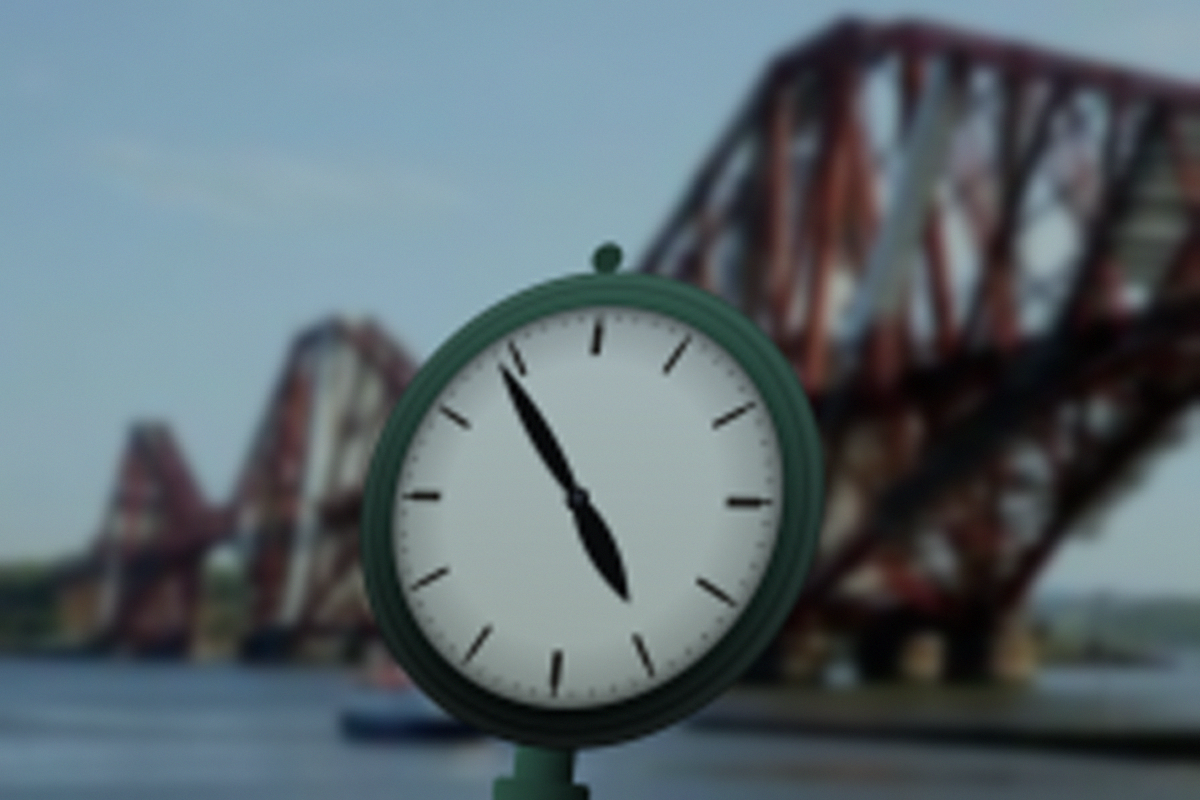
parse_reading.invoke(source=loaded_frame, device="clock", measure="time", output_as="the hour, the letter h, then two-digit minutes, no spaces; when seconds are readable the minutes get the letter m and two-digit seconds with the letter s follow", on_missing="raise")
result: 4h54
